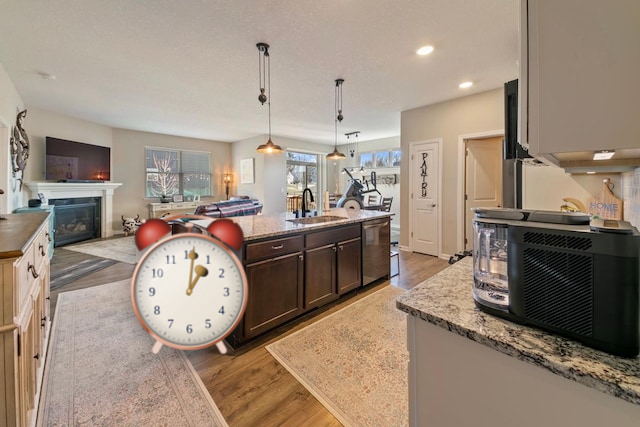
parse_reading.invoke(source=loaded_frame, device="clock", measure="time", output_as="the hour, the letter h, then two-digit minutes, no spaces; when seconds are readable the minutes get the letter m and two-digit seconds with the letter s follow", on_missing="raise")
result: 1h01
